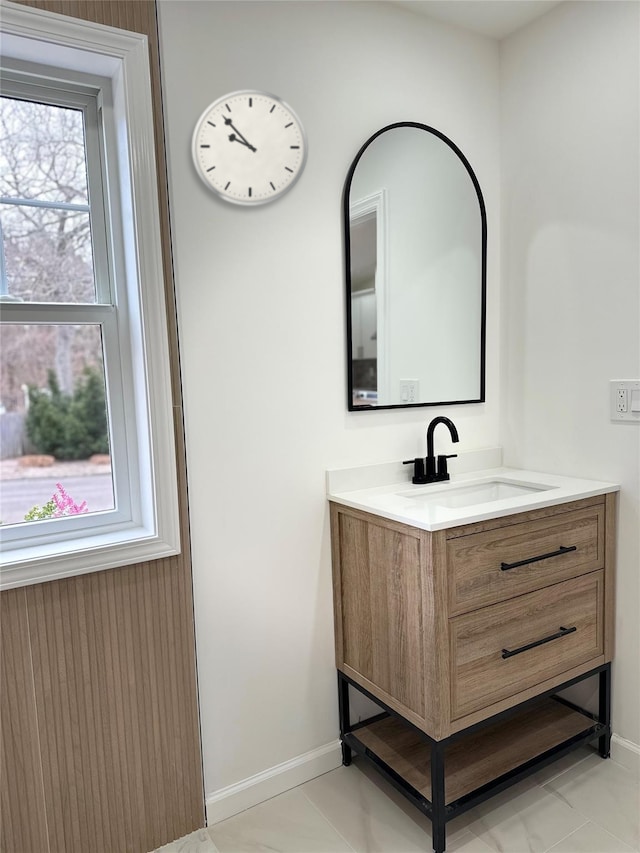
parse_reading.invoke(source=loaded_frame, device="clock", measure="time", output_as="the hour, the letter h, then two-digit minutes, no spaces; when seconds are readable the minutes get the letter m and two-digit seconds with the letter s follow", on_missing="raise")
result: 9h53
